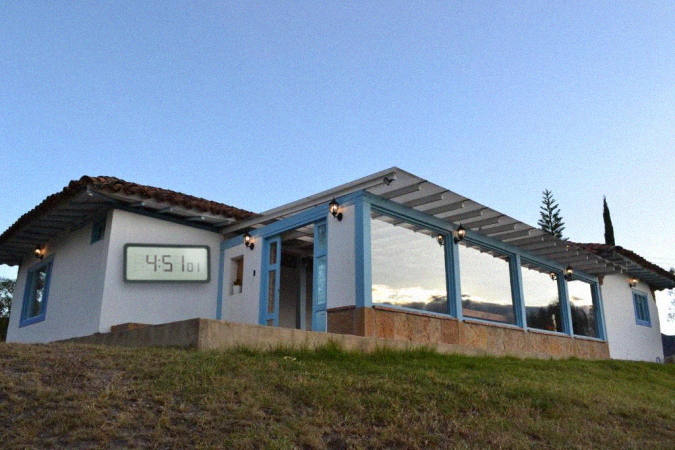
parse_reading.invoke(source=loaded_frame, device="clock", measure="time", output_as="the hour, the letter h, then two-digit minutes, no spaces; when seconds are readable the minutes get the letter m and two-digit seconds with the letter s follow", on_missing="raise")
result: 4h51m01s
